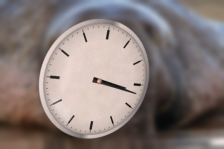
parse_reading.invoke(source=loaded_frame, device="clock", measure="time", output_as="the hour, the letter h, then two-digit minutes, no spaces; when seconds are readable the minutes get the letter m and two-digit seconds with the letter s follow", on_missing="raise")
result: 3h17
